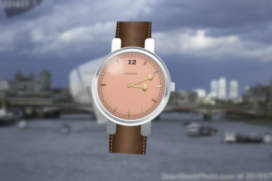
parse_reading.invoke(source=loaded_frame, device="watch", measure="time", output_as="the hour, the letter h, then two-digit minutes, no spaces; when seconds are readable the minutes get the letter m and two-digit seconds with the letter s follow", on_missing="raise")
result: 3h11
